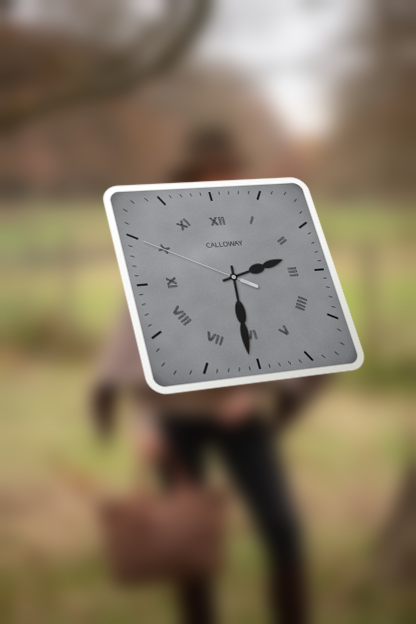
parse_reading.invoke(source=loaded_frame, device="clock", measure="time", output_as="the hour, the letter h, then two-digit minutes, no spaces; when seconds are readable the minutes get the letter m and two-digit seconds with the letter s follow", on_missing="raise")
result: 2h30m50s
